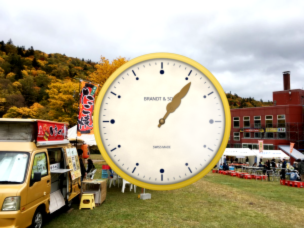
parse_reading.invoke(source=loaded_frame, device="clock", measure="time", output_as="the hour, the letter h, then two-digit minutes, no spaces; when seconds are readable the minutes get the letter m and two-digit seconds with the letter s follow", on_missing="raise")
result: 1h06
